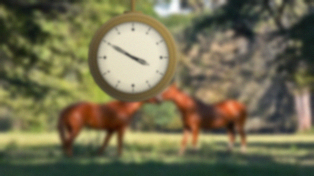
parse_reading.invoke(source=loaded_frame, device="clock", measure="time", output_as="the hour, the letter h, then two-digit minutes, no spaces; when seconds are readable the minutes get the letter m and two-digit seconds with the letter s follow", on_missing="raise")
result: 3h50
